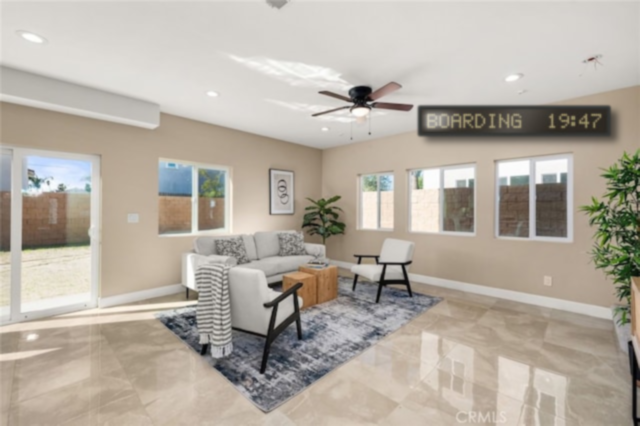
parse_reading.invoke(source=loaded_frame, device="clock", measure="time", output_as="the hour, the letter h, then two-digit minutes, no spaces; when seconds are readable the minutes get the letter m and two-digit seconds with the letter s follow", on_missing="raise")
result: 19h47
